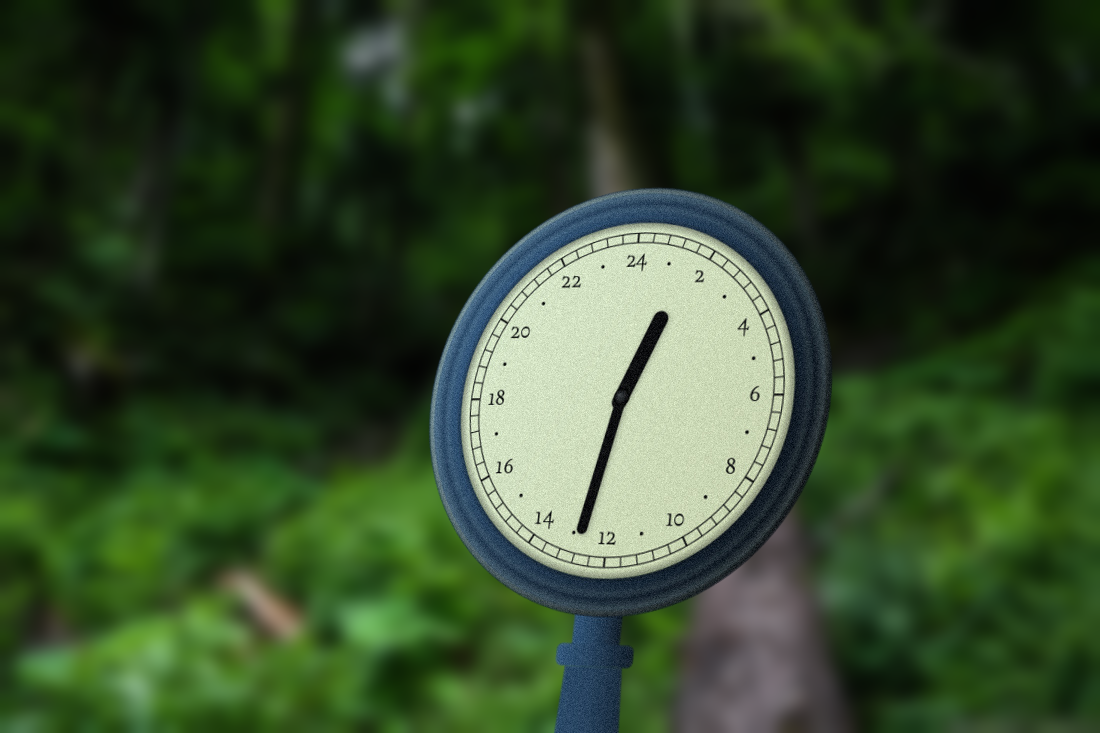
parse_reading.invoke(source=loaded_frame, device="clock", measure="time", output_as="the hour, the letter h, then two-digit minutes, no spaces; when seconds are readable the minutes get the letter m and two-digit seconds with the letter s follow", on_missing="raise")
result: 1h32
